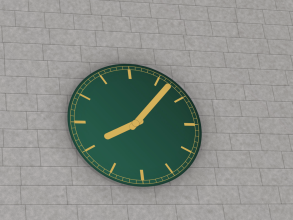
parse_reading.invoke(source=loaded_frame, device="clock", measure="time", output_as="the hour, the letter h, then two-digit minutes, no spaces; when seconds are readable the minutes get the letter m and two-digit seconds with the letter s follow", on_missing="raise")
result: 8h07
